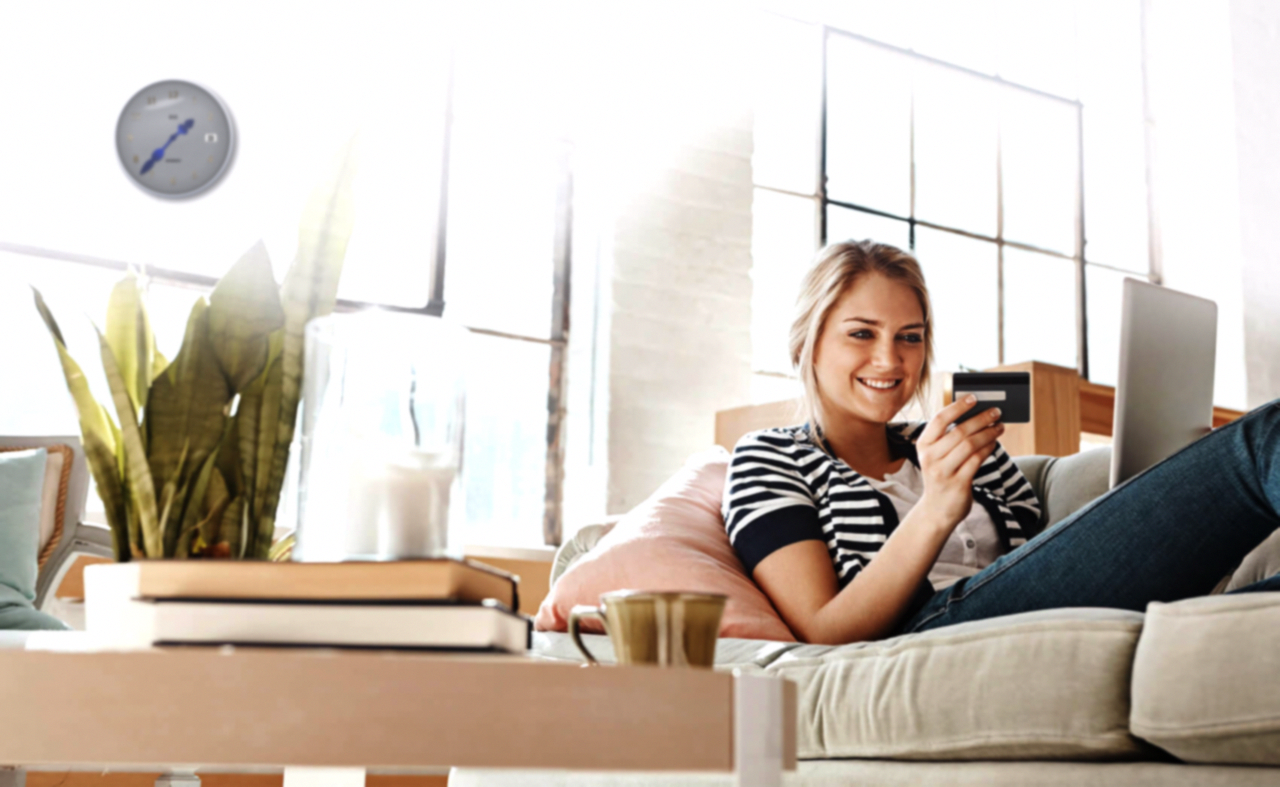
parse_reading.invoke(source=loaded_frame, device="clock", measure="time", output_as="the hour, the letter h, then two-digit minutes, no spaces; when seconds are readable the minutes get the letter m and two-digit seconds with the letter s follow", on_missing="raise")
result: 1h37
